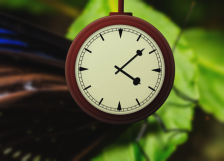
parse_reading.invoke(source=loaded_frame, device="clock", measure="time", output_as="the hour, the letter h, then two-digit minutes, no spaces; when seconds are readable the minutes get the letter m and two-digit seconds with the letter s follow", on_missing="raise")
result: 4h08
